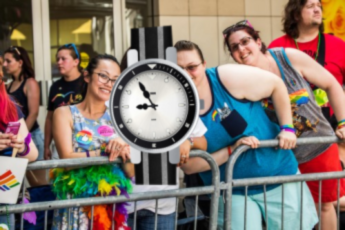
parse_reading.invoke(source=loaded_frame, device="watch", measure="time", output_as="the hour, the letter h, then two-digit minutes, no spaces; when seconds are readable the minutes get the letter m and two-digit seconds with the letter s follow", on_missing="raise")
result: 8h55
